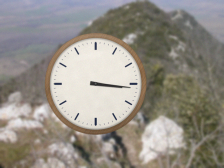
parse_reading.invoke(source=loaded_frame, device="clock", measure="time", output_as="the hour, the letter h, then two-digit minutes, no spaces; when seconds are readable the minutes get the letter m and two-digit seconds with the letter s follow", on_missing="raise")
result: 3h16
